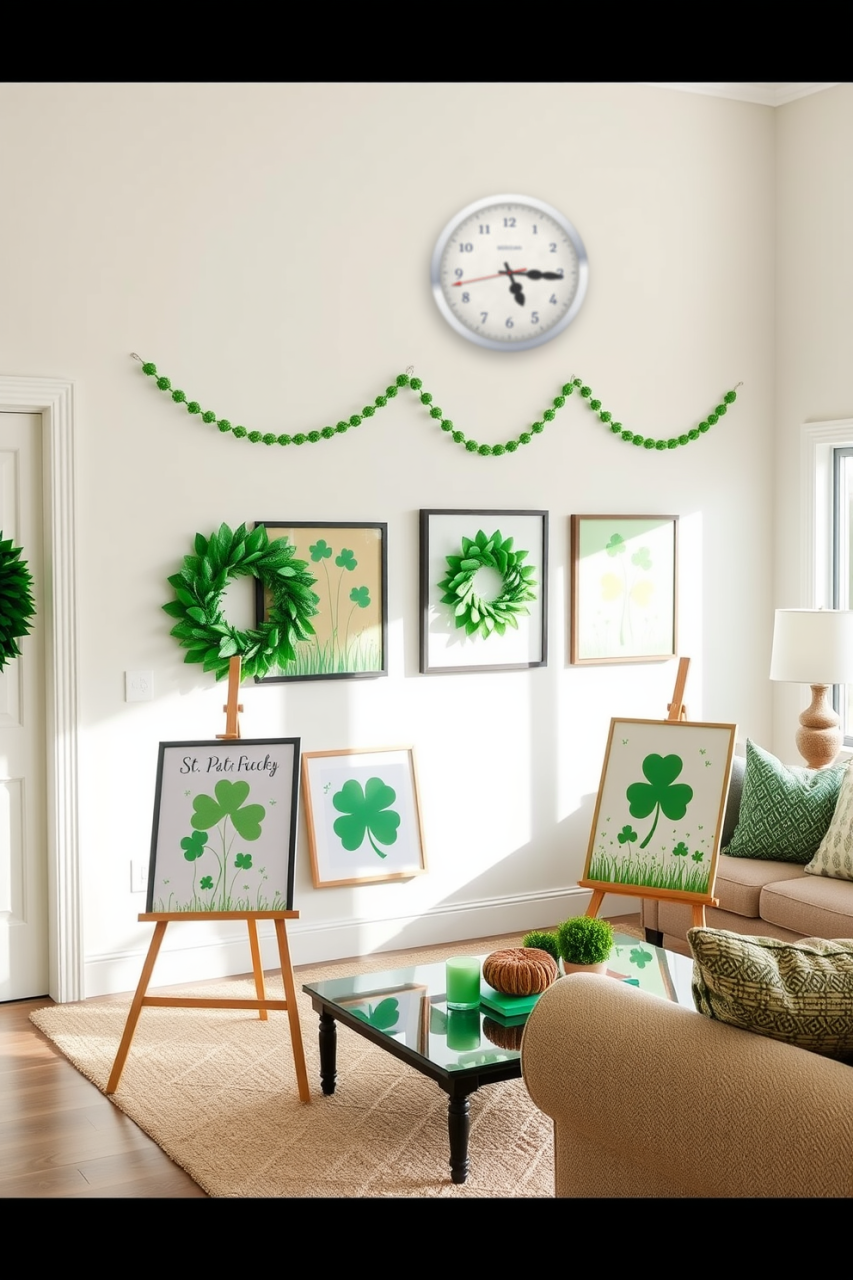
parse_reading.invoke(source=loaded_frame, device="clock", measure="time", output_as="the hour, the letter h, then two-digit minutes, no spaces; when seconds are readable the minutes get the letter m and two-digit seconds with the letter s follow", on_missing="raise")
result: 5h15m43s
